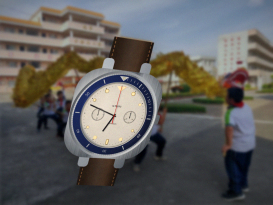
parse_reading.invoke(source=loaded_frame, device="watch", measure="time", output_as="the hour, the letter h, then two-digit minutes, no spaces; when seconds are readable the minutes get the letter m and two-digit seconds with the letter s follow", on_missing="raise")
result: 6h48
